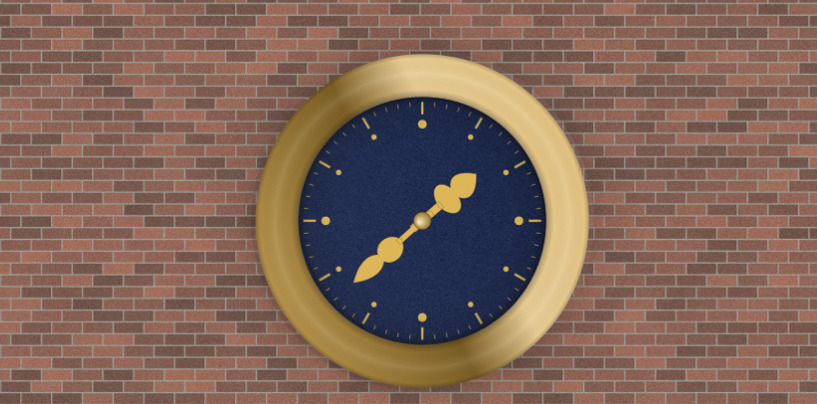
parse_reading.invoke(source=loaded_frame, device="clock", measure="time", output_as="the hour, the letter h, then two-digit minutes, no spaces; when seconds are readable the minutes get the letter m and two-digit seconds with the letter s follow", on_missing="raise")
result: 1h38
